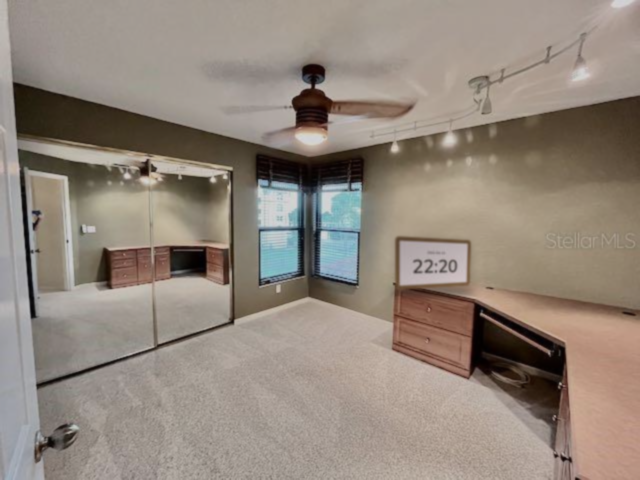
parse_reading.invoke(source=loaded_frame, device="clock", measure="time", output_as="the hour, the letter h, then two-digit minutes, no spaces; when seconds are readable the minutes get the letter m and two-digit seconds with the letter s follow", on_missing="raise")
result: 22h20
